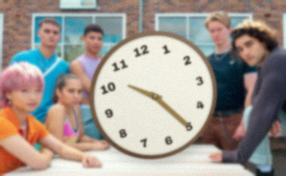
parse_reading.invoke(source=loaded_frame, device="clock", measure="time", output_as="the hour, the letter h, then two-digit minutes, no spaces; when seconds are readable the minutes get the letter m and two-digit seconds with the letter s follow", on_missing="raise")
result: 10h25
